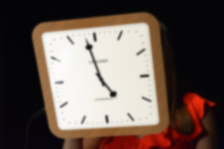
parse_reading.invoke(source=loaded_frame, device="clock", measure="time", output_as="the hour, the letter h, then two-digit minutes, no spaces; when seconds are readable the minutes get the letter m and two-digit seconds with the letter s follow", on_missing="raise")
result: 4h58
